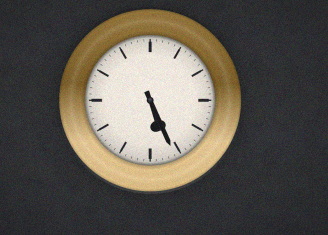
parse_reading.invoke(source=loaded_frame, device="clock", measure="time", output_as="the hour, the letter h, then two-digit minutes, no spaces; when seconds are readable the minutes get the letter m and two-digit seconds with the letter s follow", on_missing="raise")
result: 5h26
